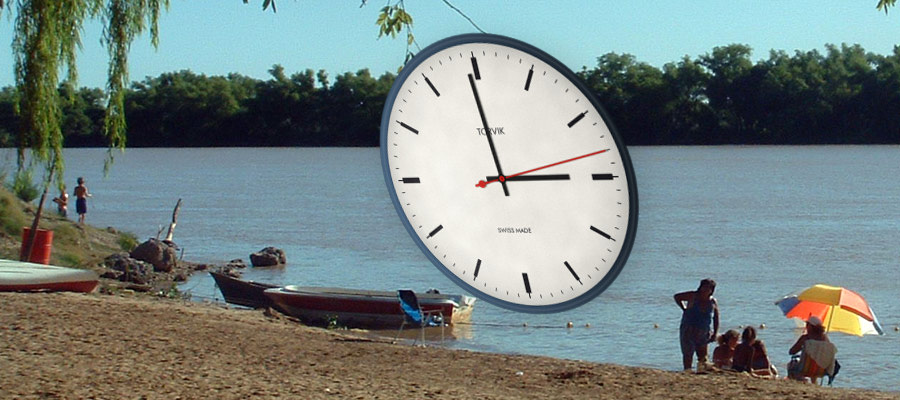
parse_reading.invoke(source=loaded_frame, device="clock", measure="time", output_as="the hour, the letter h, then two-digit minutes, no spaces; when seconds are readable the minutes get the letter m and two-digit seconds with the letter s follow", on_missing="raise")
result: 2h59m13s
